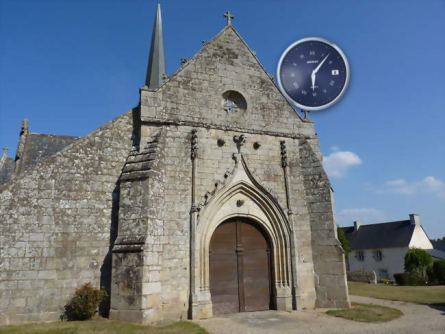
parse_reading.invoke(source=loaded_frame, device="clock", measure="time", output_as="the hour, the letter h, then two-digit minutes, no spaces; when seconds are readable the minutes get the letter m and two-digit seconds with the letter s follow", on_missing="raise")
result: 6h07
